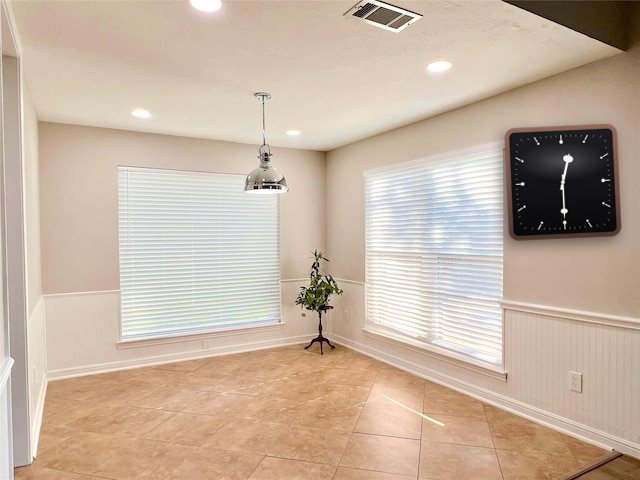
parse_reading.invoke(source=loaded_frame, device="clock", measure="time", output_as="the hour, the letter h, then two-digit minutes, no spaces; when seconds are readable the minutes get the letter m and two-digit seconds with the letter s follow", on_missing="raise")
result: 12h30
